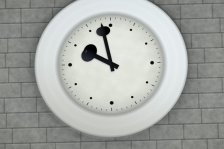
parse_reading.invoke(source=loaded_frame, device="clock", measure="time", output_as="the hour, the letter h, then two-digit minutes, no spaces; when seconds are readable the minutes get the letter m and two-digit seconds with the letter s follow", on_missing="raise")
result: 9h58
